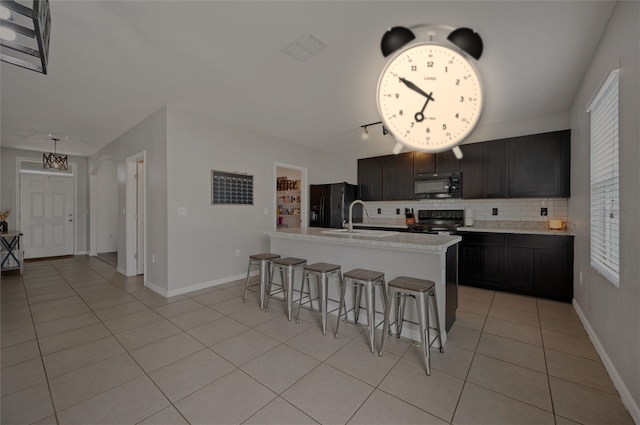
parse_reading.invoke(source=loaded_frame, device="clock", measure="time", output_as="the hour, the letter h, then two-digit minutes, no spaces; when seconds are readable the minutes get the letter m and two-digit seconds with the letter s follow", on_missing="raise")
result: 6h50
